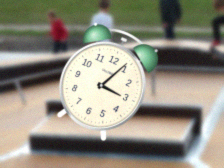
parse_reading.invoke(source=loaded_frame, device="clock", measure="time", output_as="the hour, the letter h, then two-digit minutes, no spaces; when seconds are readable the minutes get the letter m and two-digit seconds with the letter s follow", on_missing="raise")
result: 3h04
